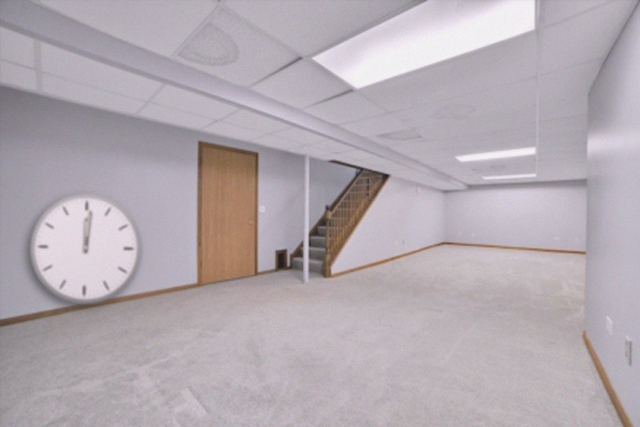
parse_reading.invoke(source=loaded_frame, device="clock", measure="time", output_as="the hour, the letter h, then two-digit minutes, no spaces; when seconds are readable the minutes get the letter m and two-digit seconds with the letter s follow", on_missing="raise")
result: 12h01
